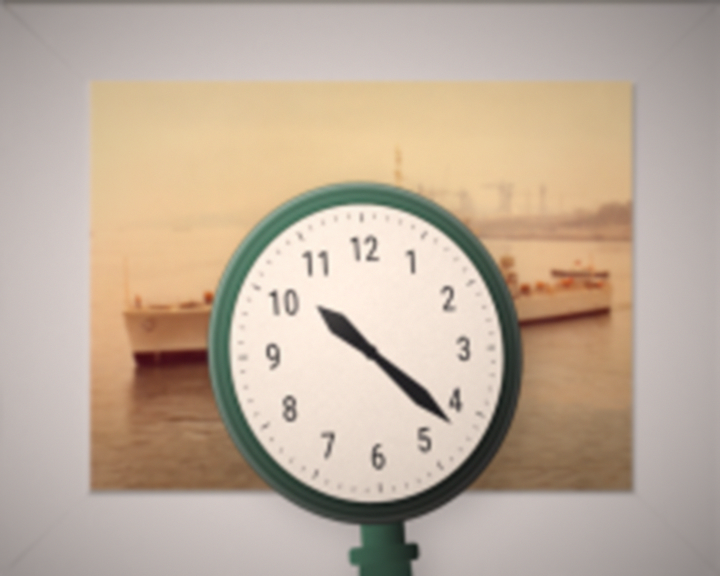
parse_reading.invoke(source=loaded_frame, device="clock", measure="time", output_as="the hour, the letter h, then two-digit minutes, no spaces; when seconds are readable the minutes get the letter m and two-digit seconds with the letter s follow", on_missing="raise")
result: 10h22
